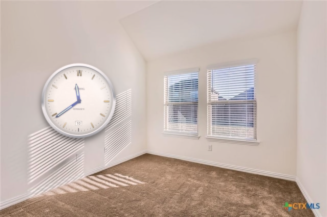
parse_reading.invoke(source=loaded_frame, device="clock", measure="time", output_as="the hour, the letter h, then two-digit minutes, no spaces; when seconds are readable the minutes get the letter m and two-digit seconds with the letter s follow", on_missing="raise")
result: 11h39
